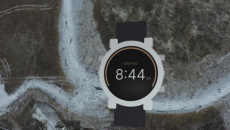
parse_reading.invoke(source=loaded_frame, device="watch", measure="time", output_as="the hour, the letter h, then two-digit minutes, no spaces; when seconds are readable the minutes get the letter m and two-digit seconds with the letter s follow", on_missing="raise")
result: 8h44
